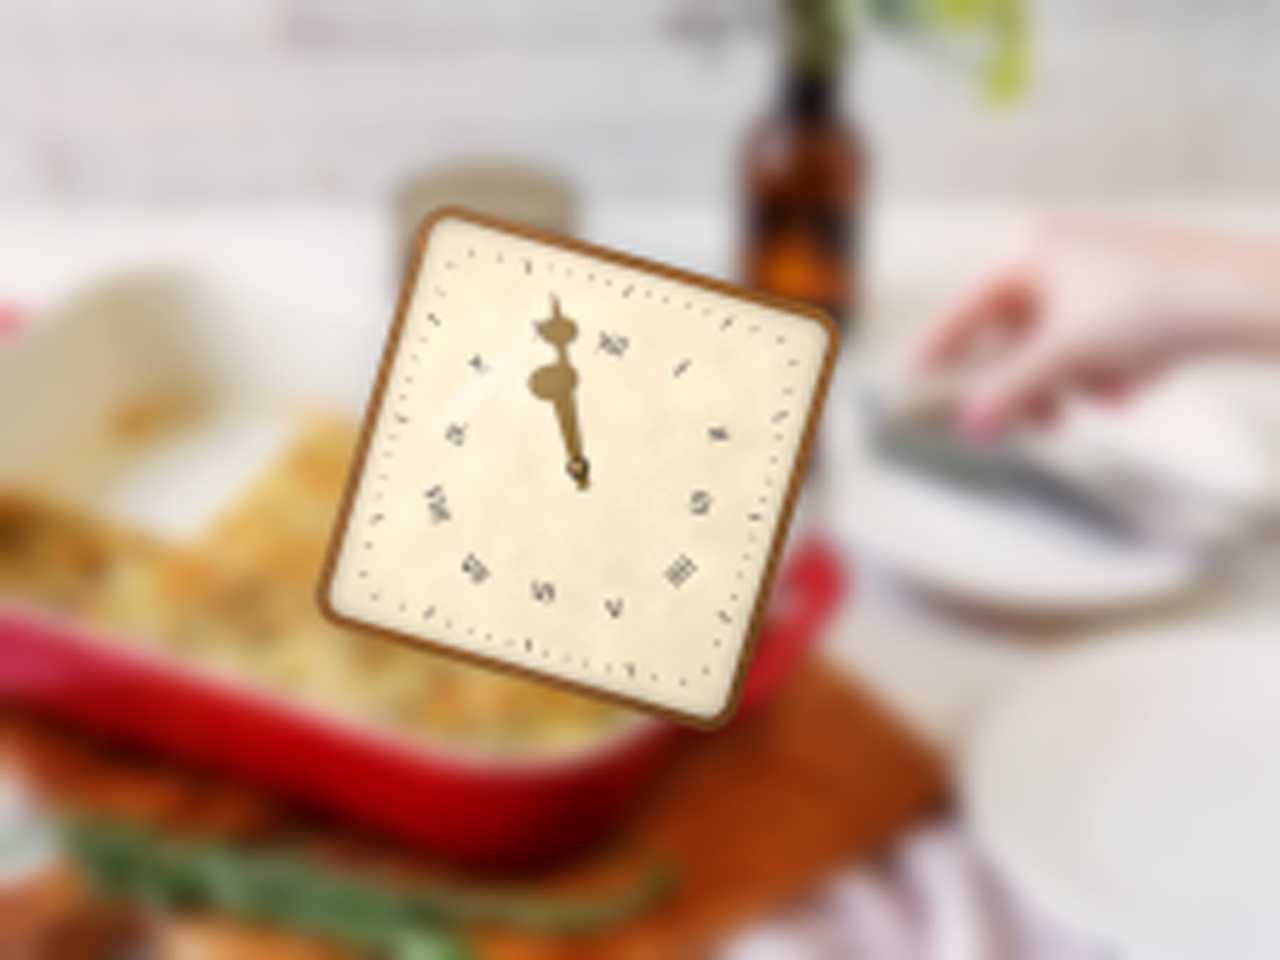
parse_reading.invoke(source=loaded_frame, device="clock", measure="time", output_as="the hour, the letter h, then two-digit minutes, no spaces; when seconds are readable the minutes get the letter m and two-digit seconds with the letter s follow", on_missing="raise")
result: 10h56
